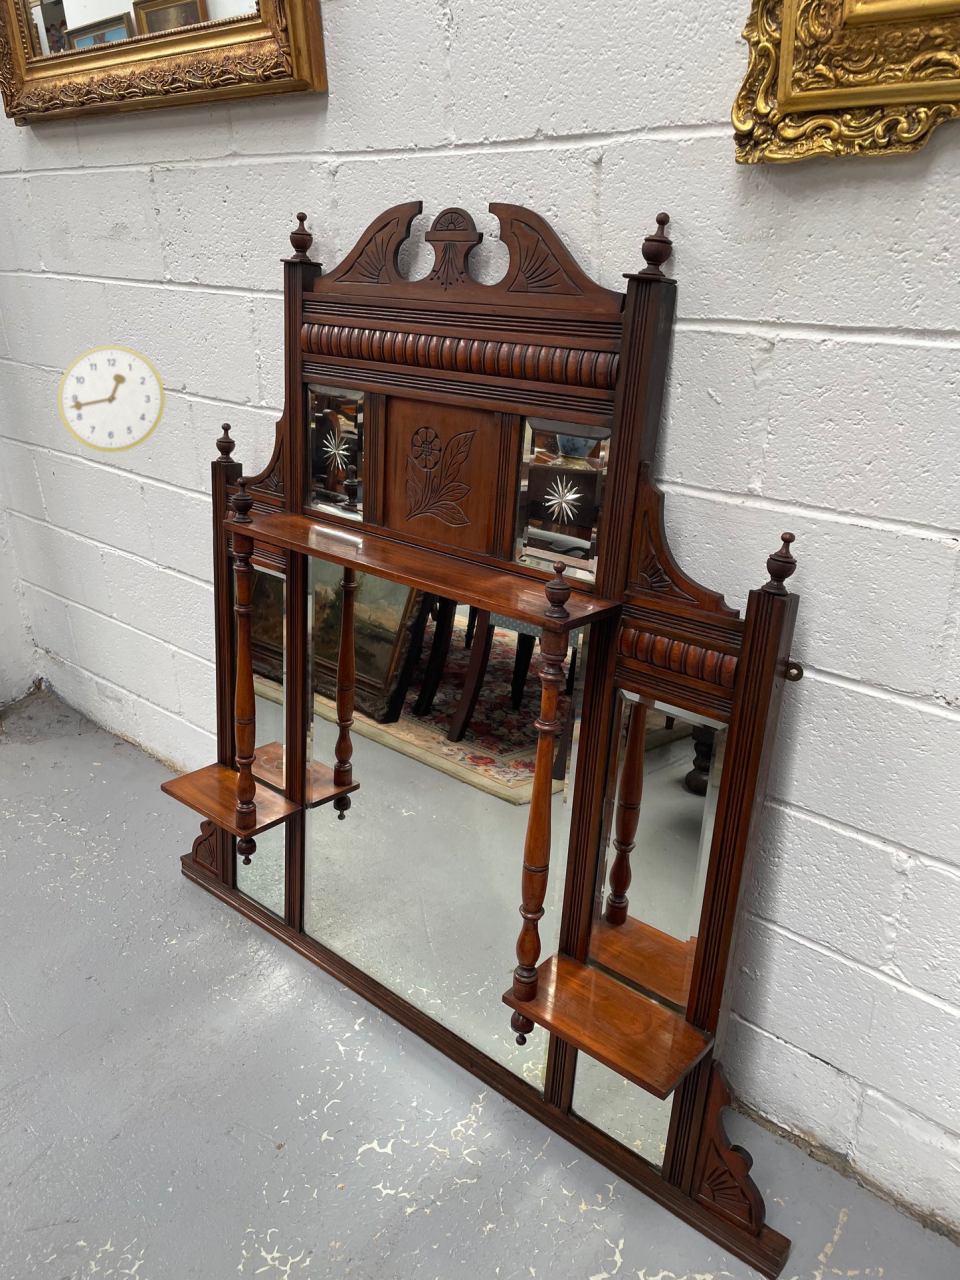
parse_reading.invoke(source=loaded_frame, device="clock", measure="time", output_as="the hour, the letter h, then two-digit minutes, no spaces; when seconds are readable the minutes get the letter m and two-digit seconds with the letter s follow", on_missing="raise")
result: 12h43
